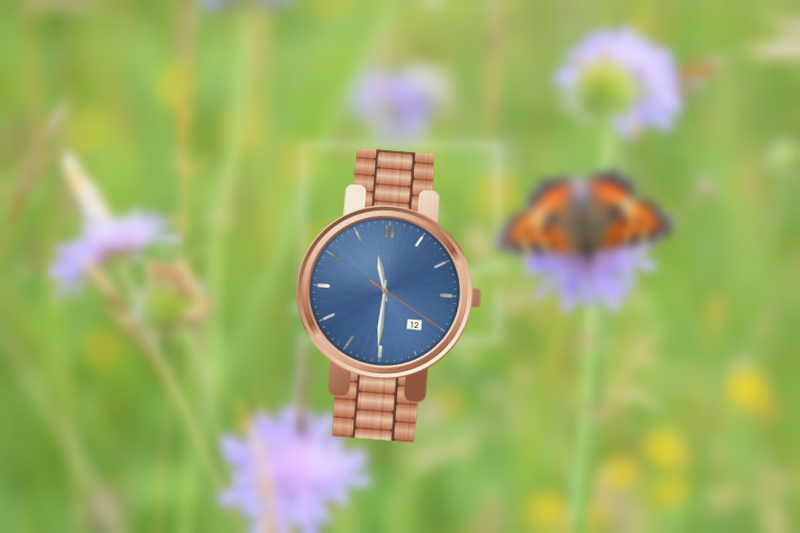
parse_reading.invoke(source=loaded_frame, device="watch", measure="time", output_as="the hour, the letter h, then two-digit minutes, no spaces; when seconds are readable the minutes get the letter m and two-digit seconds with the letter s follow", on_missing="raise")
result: 11h30m20s
